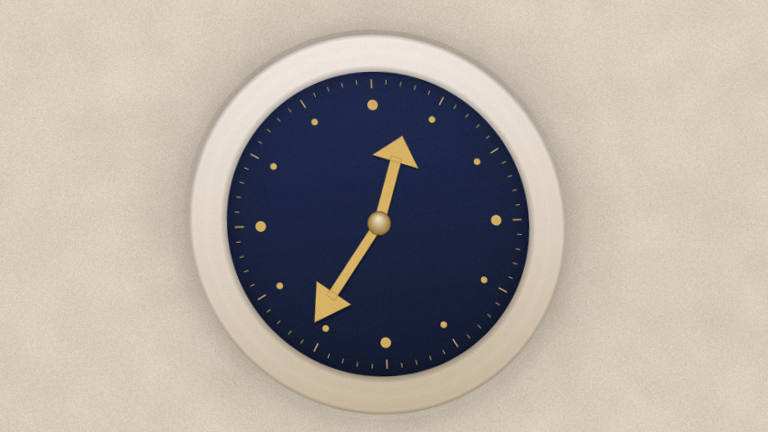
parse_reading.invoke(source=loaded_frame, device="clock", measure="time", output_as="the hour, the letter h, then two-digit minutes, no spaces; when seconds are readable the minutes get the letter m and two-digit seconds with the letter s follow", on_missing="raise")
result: 12h36
